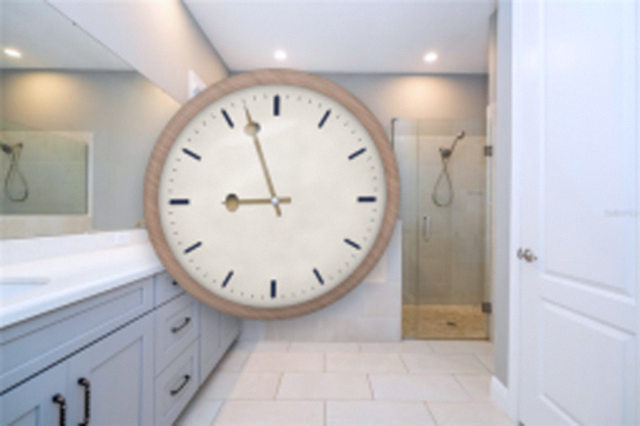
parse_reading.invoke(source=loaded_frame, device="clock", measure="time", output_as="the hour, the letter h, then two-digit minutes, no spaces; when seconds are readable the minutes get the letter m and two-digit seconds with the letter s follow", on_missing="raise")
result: 8h57
